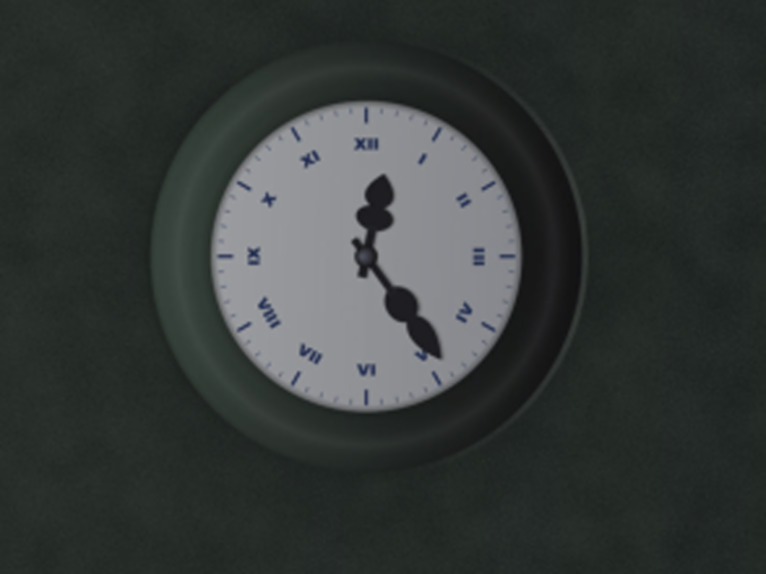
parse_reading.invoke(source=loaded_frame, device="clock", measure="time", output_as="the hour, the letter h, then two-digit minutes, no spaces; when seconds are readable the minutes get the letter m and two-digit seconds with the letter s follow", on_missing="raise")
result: 12h24
